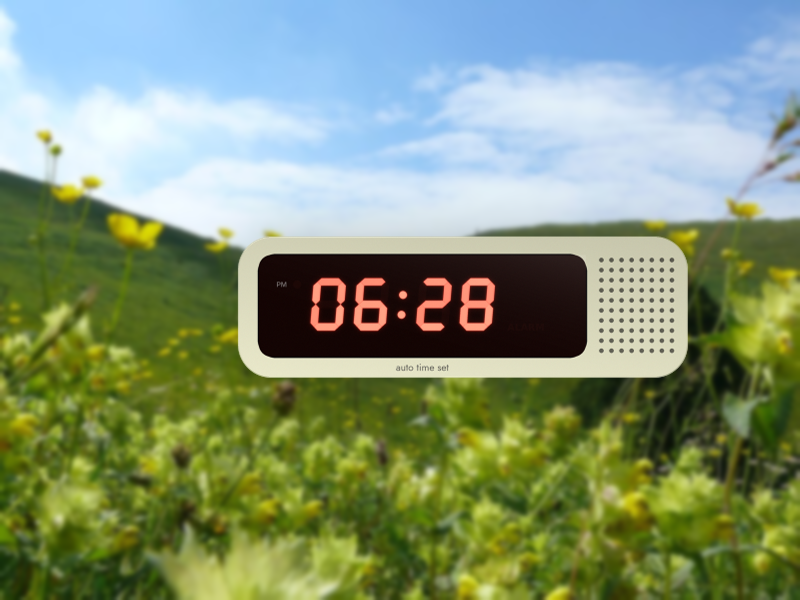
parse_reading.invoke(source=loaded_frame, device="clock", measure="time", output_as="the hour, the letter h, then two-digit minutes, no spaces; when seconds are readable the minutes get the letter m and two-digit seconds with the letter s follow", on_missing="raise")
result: 6h28
